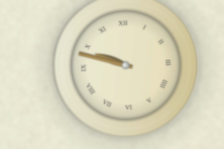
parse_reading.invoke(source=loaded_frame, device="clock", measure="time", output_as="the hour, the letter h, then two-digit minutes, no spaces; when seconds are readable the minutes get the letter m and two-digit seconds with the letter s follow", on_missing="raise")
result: 9h48
